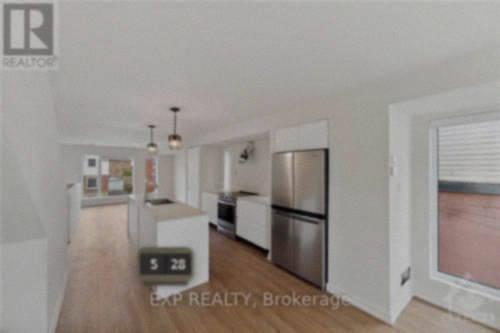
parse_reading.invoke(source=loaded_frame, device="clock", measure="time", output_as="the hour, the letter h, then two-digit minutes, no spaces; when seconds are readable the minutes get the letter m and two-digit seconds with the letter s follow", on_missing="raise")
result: 5h28
